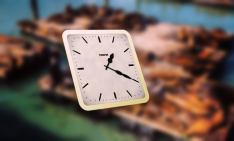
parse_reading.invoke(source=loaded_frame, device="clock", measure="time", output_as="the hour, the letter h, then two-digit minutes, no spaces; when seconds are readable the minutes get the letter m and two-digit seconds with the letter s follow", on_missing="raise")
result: 1h20
